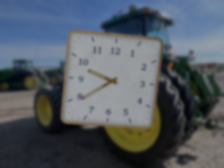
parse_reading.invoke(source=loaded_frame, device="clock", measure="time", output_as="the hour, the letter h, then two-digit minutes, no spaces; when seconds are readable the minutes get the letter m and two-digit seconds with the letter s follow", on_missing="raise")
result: 9h39
